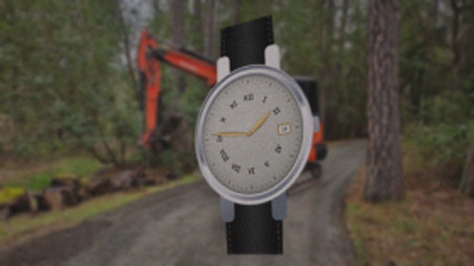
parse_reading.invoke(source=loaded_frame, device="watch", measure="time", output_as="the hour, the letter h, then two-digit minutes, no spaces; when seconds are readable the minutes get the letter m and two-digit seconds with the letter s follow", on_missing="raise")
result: 1h46
